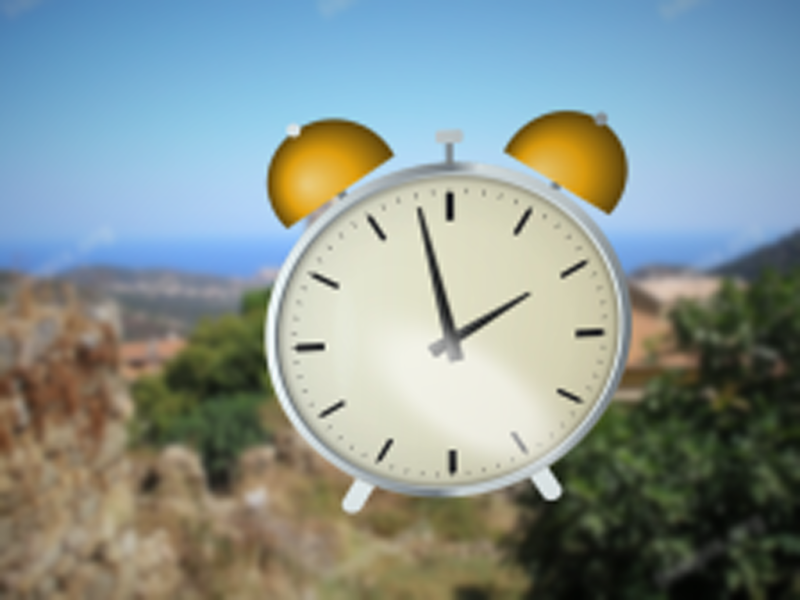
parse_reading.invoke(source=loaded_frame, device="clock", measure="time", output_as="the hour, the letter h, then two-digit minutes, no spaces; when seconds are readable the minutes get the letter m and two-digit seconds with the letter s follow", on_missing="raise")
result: 1h58
